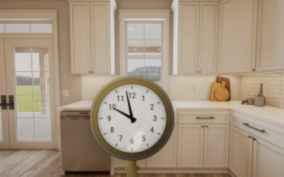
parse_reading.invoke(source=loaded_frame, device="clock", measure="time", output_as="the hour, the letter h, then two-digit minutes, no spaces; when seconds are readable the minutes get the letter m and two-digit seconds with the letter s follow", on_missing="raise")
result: 9h58
